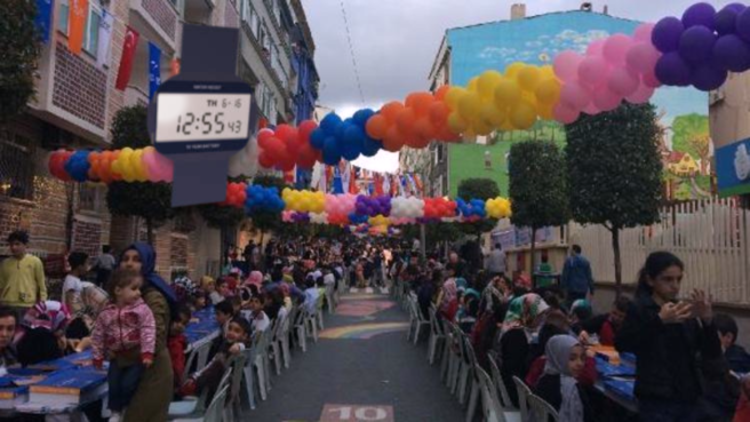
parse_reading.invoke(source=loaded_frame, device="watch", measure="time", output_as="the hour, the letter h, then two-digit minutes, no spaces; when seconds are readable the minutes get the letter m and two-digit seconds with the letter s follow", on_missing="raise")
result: 12h55m43s
